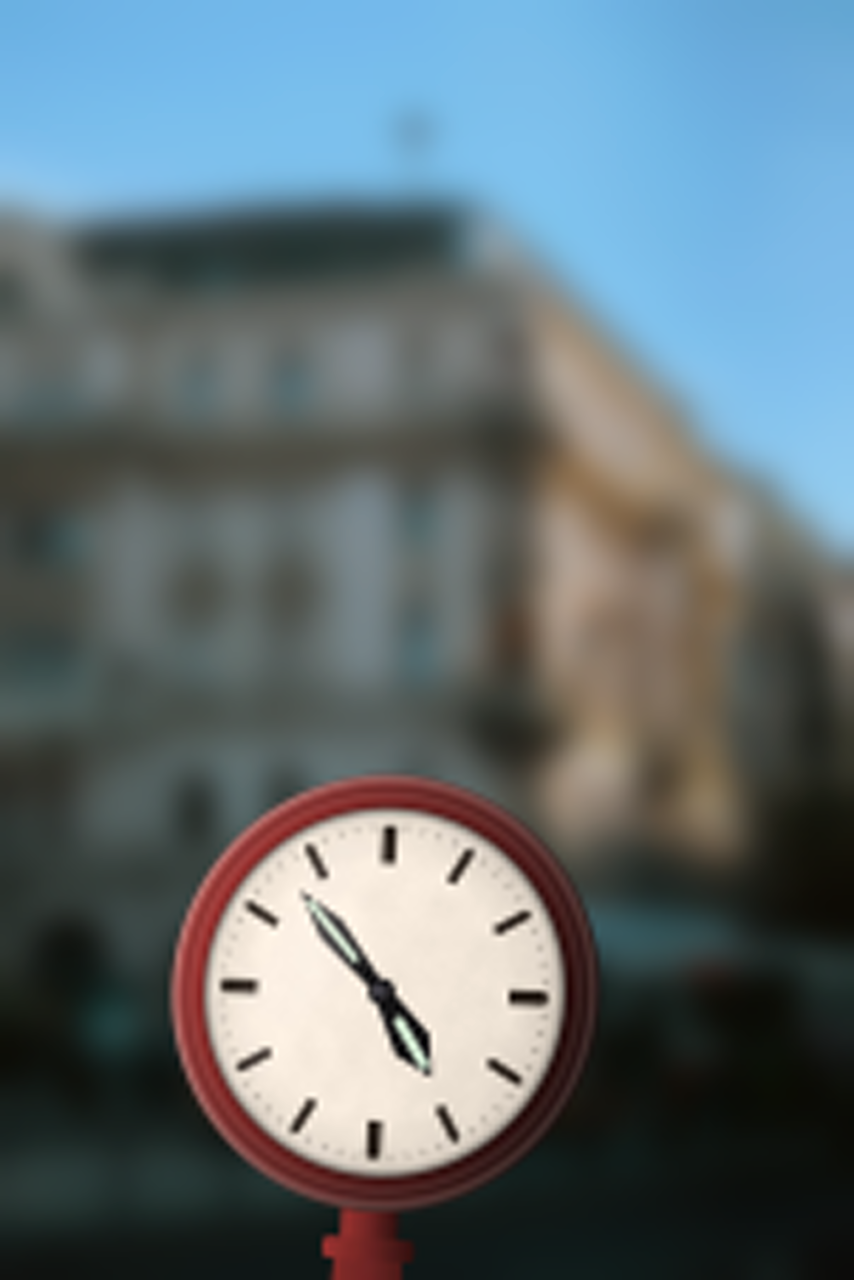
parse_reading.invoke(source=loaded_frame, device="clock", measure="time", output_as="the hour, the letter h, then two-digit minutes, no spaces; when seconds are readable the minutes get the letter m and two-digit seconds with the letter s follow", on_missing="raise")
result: 4h53
